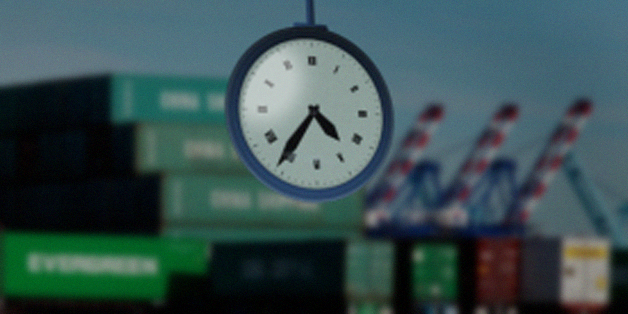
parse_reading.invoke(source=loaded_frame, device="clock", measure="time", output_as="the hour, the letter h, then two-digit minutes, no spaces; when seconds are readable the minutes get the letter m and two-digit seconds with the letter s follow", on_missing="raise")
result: 4h36
